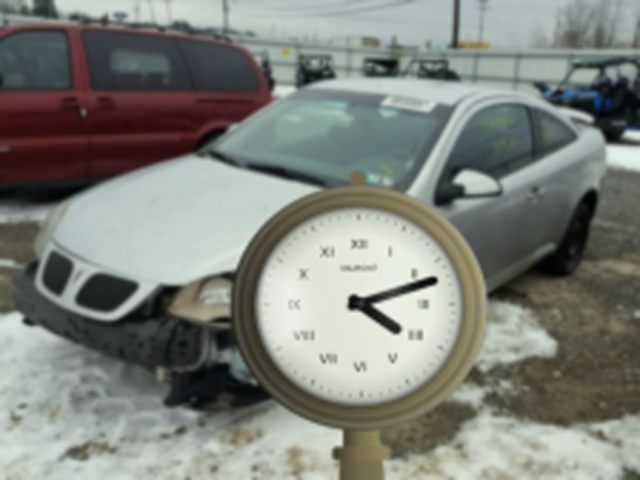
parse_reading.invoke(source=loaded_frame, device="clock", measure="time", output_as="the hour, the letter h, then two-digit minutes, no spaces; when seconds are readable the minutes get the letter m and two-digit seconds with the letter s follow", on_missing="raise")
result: 4h12
